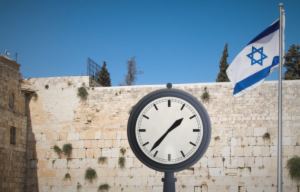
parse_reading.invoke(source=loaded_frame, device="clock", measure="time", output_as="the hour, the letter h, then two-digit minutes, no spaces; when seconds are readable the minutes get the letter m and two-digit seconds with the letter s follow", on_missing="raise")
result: 1h37
